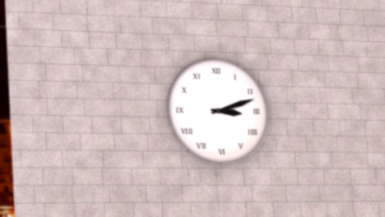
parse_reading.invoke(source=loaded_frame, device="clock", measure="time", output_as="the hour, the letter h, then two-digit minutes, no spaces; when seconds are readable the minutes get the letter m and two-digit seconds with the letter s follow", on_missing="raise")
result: 3h12
